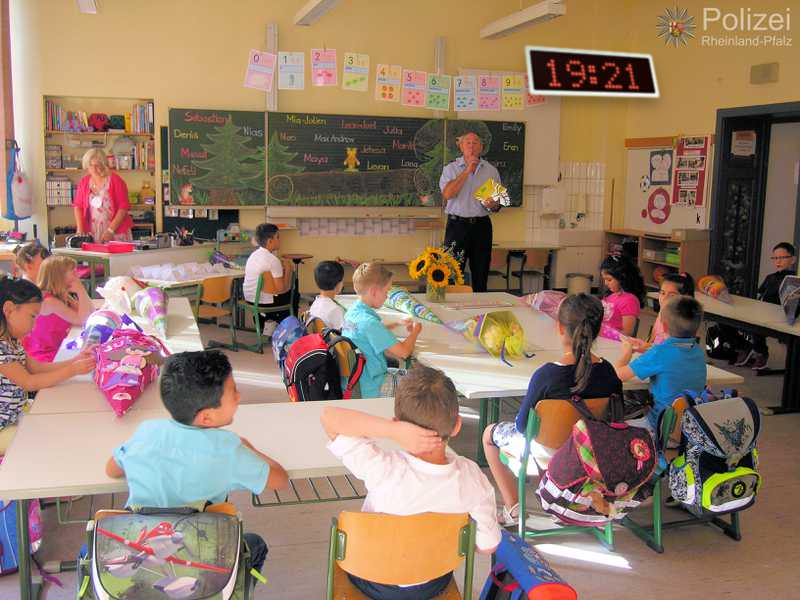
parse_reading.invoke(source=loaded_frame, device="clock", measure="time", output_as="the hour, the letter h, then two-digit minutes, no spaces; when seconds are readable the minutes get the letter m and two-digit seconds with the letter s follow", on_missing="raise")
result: 19h21
